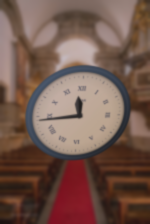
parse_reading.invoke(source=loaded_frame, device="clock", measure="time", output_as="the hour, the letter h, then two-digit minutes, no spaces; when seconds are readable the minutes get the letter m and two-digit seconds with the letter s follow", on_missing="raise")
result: 11h44
